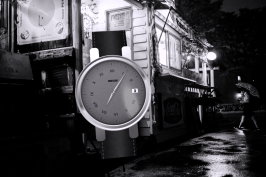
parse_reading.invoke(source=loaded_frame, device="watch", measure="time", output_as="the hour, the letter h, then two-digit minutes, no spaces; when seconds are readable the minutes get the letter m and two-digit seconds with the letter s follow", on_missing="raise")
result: 7h06
